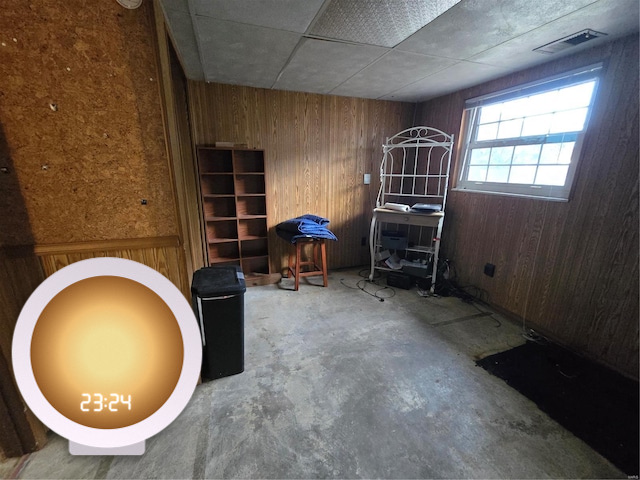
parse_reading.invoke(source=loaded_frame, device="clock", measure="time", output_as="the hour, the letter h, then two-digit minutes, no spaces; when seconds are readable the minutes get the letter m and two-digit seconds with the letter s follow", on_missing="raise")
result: 23h24
